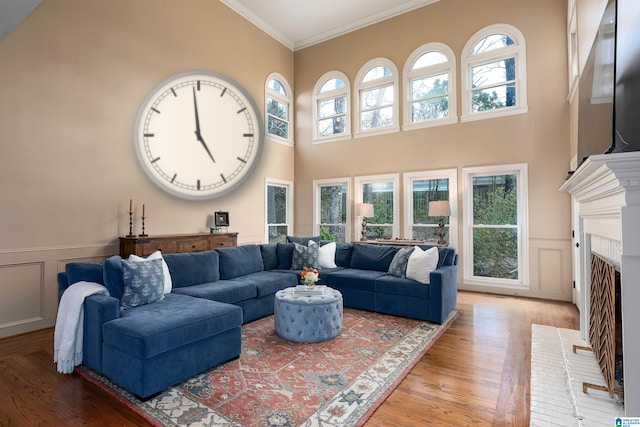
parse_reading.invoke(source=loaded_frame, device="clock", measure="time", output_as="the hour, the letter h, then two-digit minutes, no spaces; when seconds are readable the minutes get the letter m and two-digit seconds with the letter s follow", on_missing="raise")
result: 4h59
